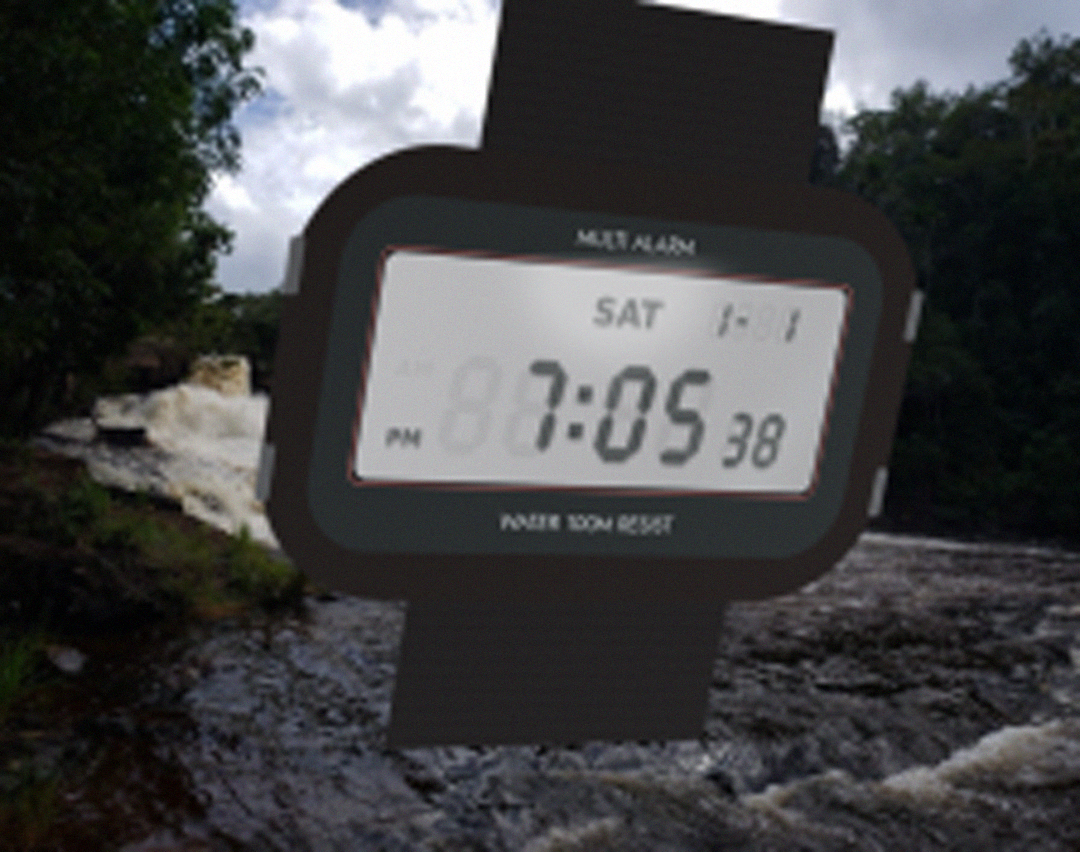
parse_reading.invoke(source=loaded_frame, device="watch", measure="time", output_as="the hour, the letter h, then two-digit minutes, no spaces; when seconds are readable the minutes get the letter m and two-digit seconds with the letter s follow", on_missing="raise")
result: 7h05m38s
